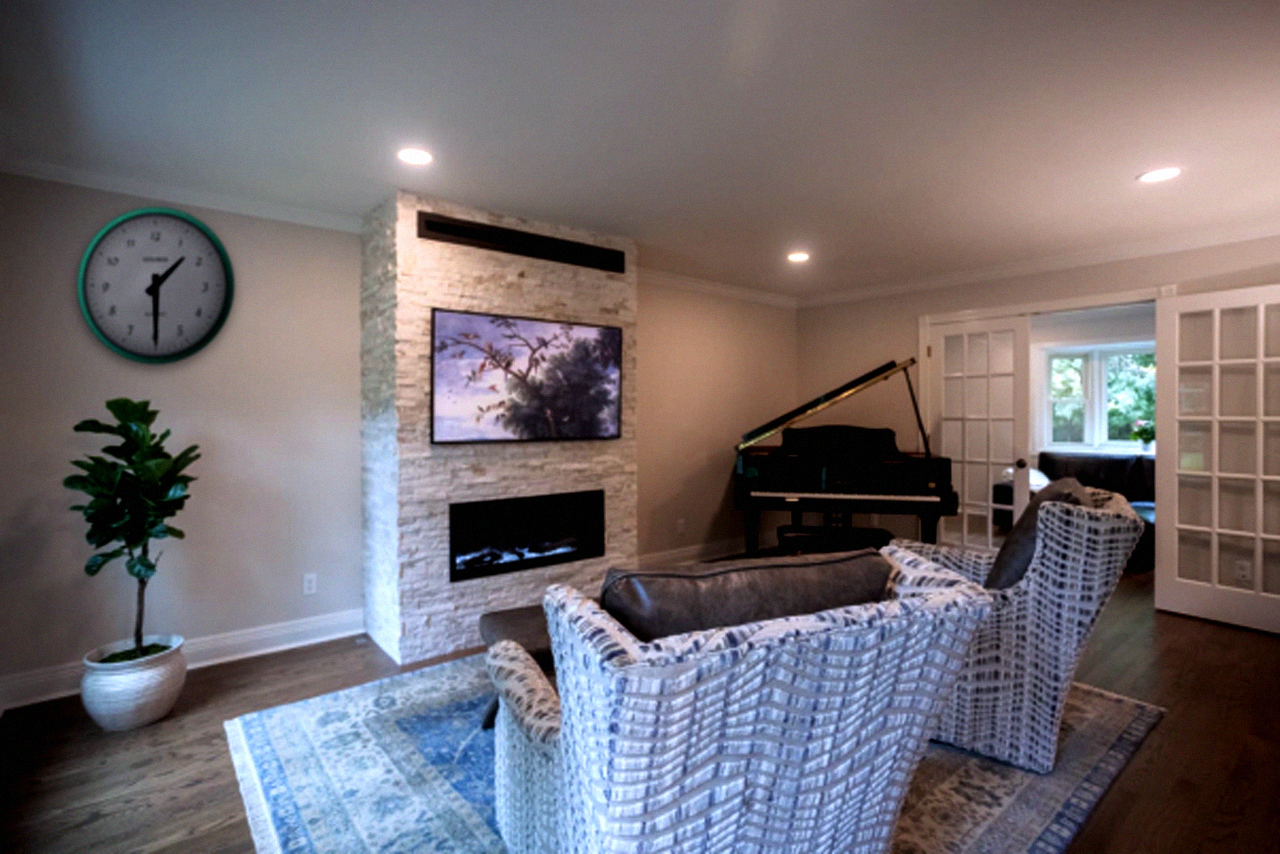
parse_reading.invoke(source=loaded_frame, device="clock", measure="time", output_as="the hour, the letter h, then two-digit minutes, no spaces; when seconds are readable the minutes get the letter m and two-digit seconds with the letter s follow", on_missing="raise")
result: 1h30
